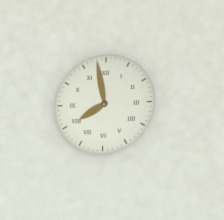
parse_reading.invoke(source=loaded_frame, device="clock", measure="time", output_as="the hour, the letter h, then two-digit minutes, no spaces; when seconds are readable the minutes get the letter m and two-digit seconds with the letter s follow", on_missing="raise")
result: 7h58
